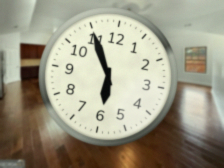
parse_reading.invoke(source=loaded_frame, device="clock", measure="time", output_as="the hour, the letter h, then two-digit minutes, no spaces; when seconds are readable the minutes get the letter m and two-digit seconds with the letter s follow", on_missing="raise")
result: 5h55
